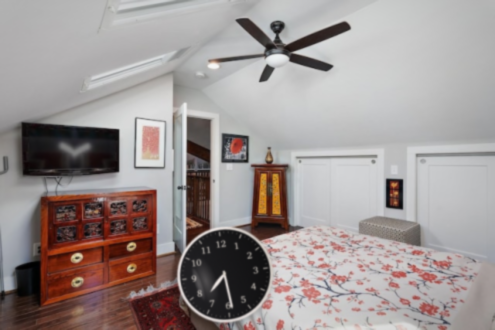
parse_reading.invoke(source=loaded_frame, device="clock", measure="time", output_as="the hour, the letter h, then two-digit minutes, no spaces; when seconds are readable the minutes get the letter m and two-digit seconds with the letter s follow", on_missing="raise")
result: 7h29
